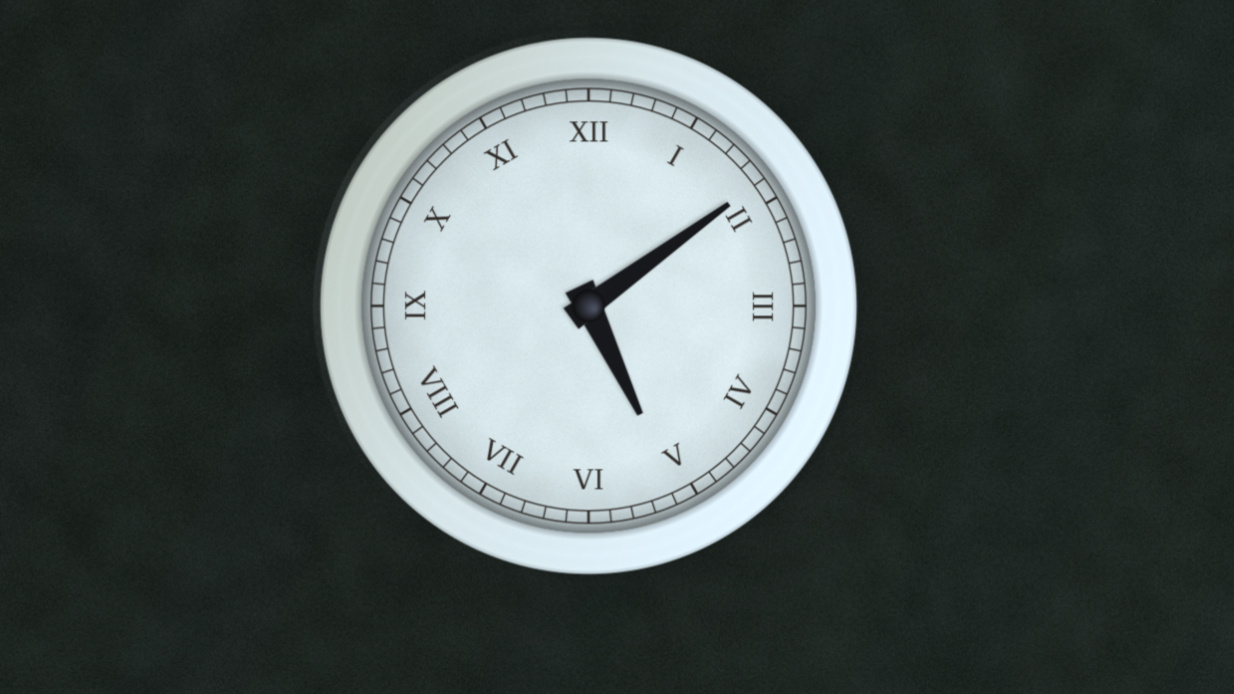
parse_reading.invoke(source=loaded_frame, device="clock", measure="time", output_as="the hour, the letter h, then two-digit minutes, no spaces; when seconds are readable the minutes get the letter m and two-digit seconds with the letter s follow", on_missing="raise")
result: 5h09
